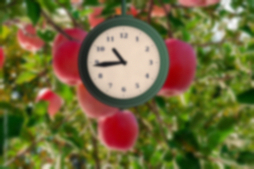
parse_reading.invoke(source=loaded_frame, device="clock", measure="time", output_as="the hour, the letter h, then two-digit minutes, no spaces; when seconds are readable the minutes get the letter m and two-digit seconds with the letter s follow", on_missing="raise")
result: 10h44
